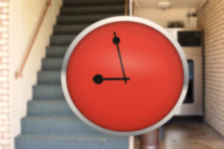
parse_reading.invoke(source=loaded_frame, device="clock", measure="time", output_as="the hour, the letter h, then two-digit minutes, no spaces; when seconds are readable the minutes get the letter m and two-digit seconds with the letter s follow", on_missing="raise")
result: 8h58
